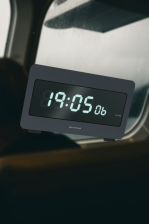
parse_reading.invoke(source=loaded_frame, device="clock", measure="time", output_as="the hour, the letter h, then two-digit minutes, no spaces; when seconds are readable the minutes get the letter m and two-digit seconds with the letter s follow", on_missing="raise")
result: 19h05m06s
